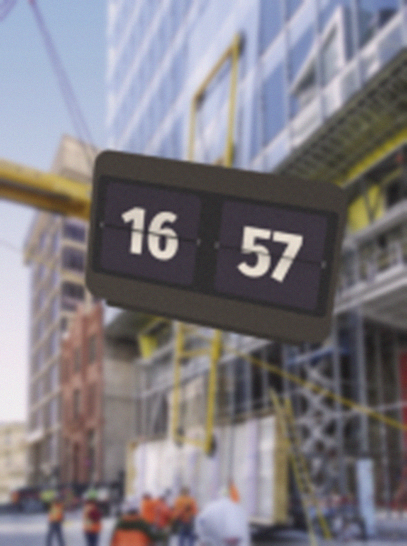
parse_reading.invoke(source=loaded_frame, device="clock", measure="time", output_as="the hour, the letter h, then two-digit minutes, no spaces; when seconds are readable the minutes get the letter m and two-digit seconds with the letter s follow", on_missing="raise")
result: 16h57
